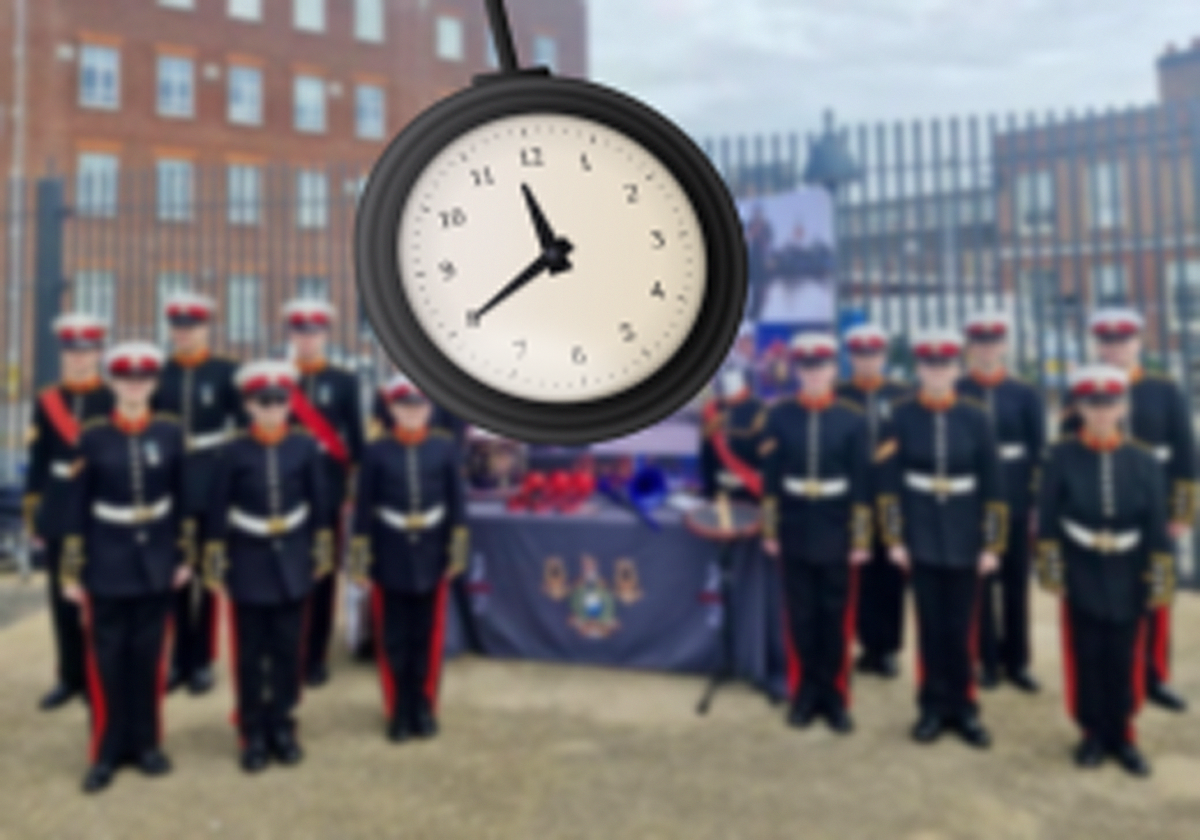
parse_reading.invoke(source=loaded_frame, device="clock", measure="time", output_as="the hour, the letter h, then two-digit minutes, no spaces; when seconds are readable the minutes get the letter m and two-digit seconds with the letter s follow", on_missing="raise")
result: 11h40
